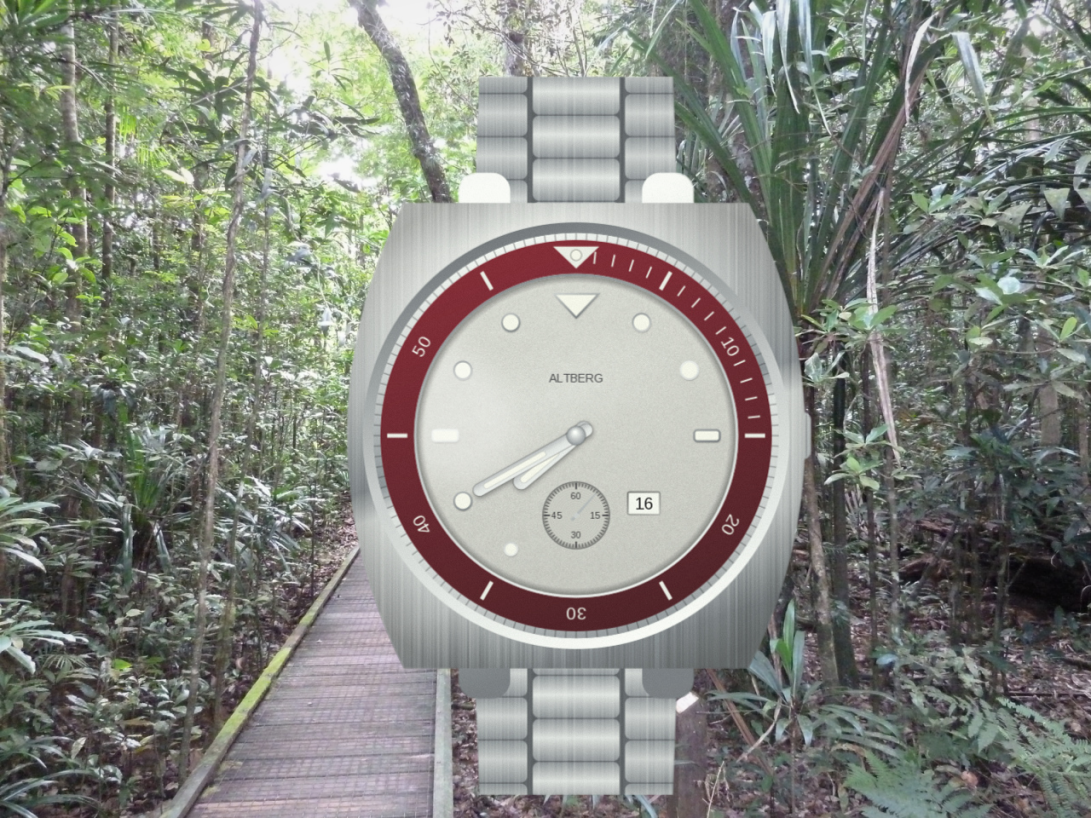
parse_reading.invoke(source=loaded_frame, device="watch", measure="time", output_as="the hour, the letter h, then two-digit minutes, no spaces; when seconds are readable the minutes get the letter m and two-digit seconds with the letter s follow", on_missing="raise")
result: 7h40m07s
